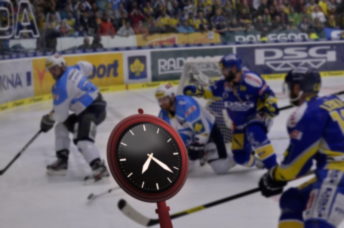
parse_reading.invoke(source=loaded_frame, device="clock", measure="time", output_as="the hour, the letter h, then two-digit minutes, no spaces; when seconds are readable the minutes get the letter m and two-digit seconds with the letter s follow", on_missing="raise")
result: 7h22
